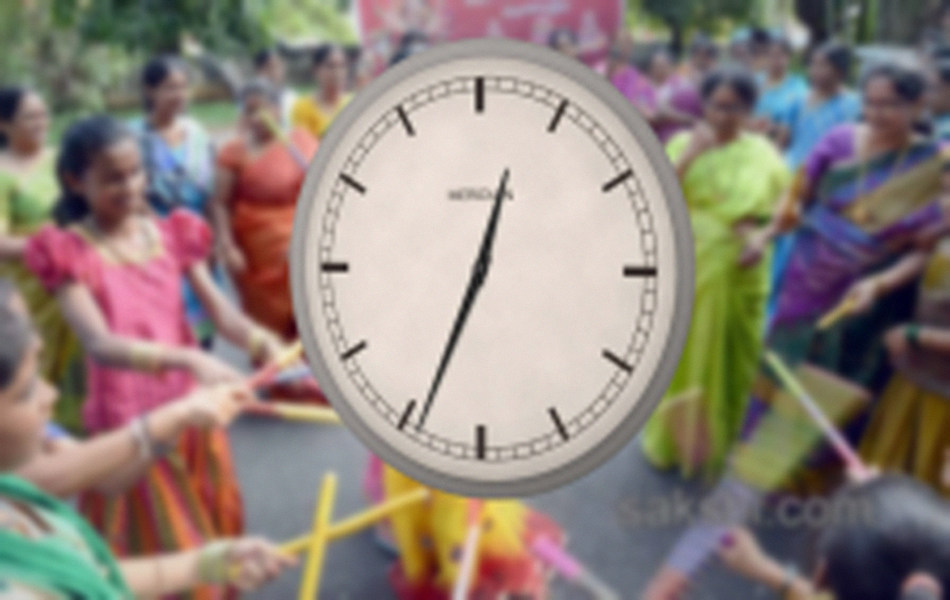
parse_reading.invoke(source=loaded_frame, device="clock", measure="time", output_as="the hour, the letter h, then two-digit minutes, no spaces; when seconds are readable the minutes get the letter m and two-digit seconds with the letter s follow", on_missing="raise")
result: 12h34
